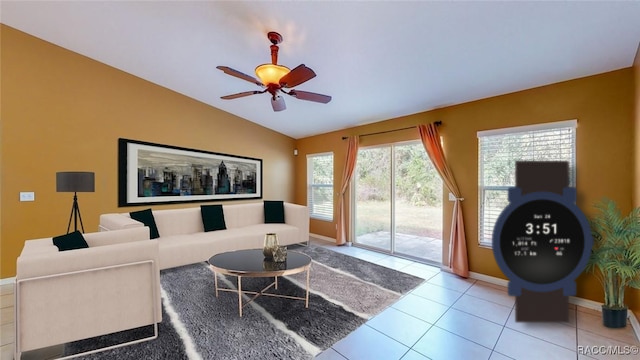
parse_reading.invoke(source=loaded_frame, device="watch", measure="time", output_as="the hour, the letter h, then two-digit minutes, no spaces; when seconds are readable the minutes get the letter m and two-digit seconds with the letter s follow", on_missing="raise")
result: 3h51
